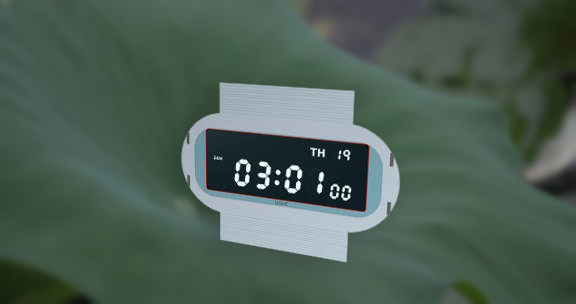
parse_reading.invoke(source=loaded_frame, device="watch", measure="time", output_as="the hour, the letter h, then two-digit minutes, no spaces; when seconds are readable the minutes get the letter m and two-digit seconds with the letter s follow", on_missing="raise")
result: 3h01m00s
